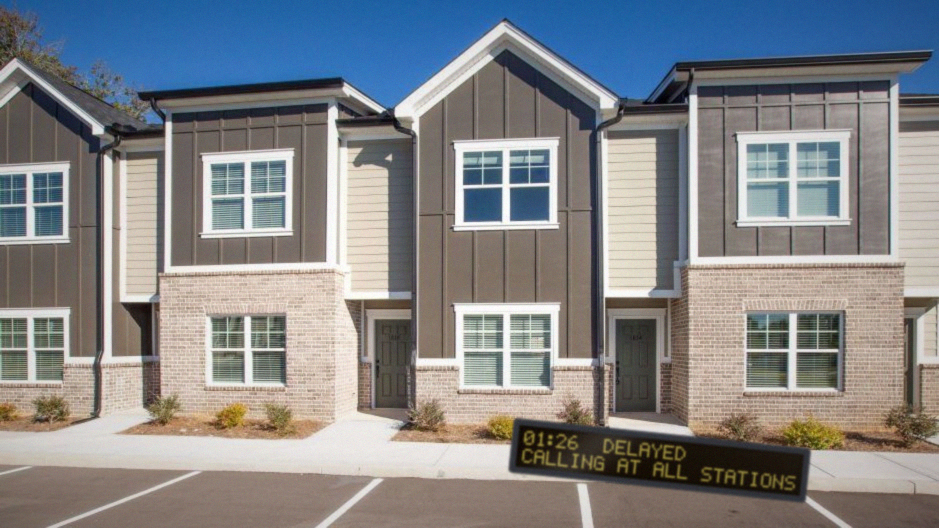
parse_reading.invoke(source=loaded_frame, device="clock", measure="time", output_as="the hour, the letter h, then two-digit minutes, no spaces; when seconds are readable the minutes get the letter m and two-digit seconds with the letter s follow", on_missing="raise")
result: 1h26
